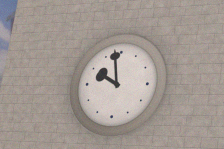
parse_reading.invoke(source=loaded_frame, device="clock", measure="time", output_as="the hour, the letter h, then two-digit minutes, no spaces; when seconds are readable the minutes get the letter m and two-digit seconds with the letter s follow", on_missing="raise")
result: 9h58
